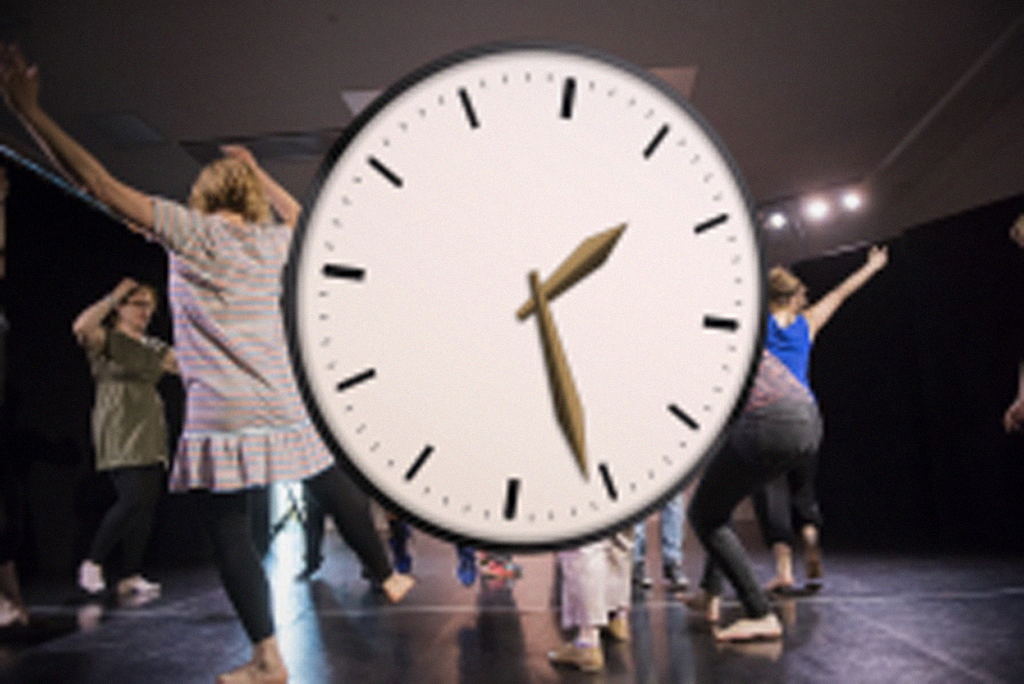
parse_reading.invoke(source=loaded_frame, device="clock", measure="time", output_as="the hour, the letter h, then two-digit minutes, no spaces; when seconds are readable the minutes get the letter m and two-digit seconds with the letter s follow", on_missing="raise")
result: 1h26
